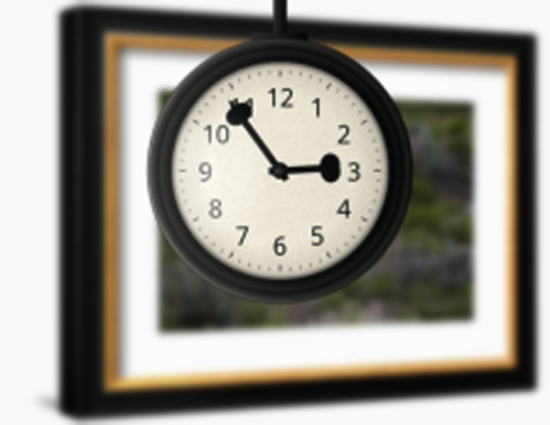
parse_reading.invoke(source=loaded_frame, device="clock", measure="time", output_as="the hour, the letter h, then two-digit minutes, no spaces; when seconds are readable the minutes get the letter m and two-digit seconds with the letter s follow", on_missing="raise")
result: 2h54
